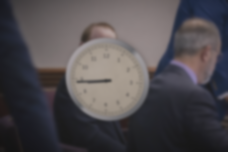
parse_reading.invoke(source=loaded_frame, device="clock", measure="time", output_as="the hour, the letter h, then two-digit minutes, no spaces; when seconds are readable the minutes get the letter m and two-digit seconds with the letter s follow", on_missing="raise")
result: 8h44
